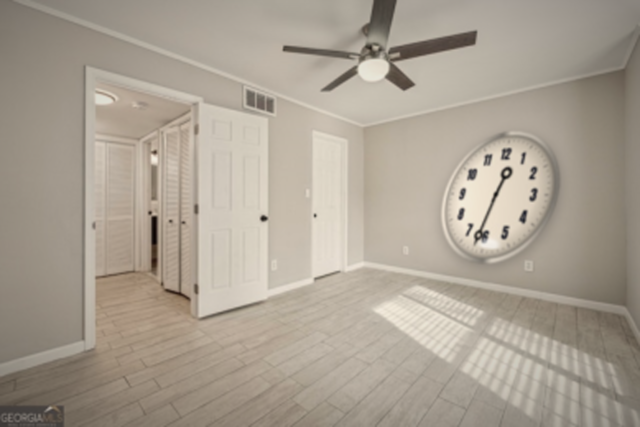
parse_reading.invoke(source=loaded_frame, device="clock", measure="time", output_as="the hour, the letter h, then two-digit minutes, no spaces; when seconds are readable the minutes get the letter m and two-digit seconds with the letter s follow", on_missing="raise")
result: 12h32
